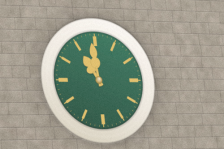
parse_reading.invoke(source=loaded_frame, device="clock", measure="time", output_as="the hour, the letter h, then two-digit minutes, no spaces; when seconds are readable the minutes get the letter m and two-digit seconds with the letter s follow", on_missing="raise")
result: 10h59
